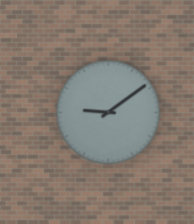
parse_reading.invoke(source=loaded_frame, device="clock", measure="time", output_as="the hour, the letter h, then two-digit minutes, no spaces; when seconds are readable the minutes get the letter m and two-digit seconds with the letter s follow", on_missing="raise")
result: 9h09
